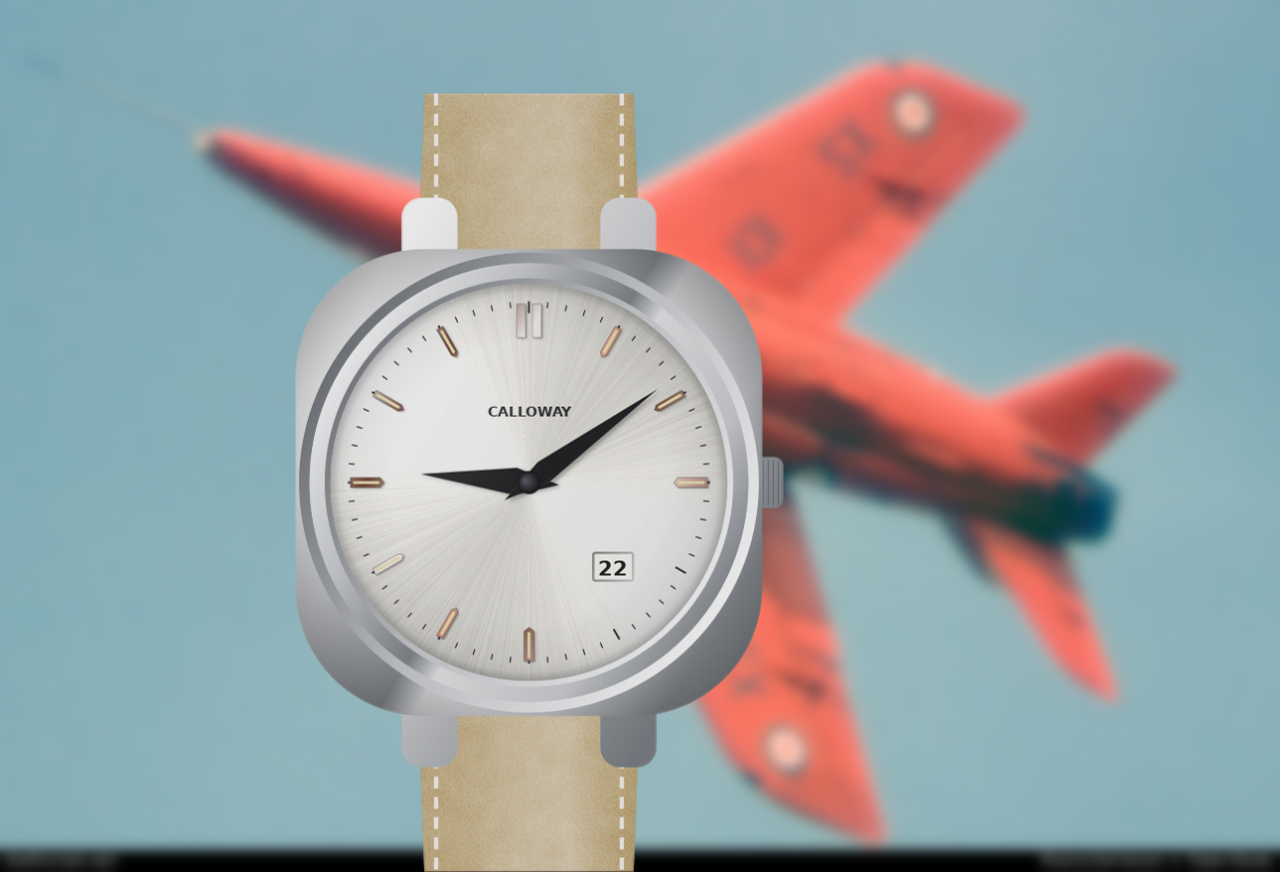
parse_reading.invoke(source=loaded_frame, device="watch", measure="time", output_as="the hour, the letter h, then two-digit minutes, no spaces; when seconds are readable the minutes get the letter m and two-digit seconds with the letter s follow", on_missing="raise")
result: 9h09
